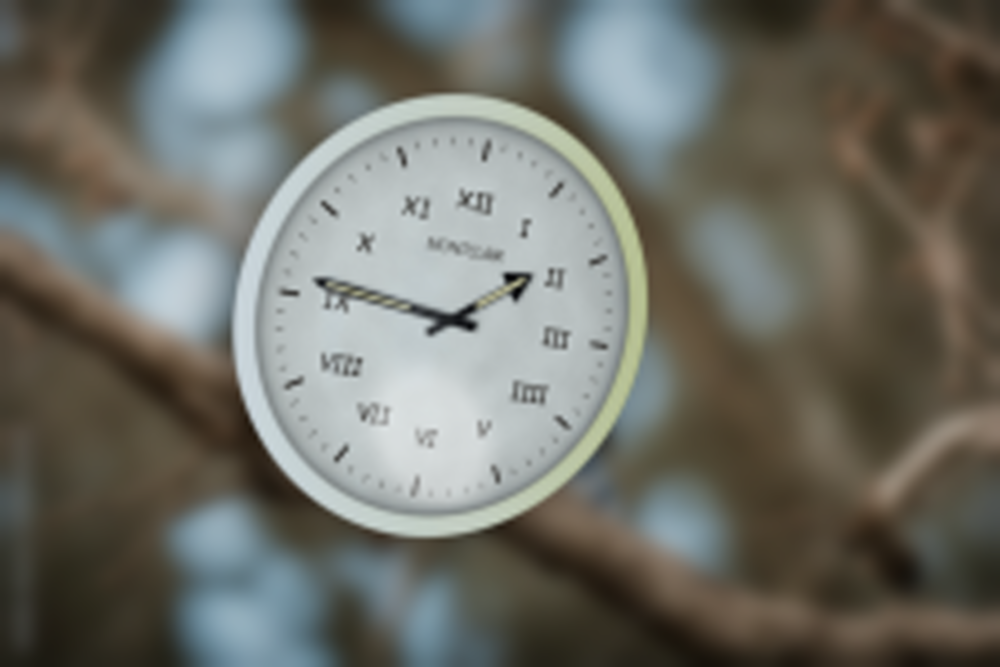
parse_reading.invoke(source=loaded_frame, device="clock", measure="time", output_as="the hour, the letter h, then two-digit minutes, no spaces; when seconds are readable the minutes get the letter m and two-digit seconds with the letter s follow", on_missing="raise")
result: 1h46
